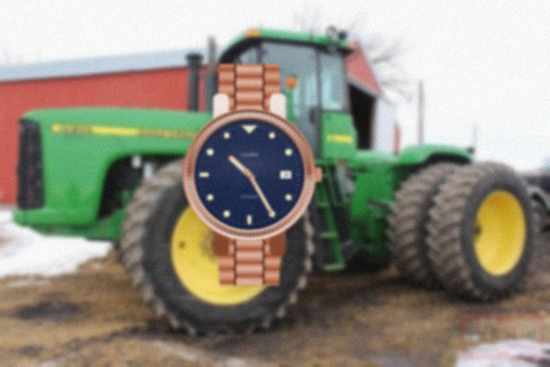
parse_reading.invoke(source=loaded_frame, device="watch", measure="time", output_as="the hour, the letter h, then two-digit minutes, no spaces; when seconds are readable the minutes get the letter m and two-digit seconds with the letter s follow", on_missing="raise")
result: 10h25
